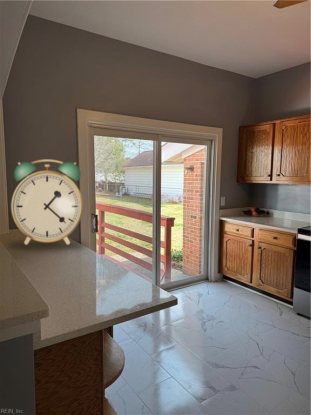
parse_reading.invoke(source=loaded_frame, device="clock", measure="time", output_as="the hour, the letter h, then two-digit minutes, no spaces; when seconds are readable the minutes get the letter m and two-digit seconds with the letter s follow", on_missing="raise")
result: 1h22
